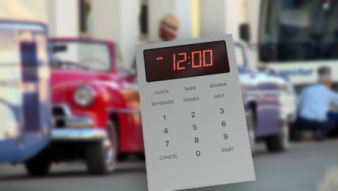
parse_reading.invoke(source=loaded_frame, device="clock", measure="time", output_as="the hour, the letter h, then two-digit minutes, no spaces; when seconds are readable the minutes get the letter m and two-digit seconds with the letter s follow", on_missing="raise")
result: 12h00
